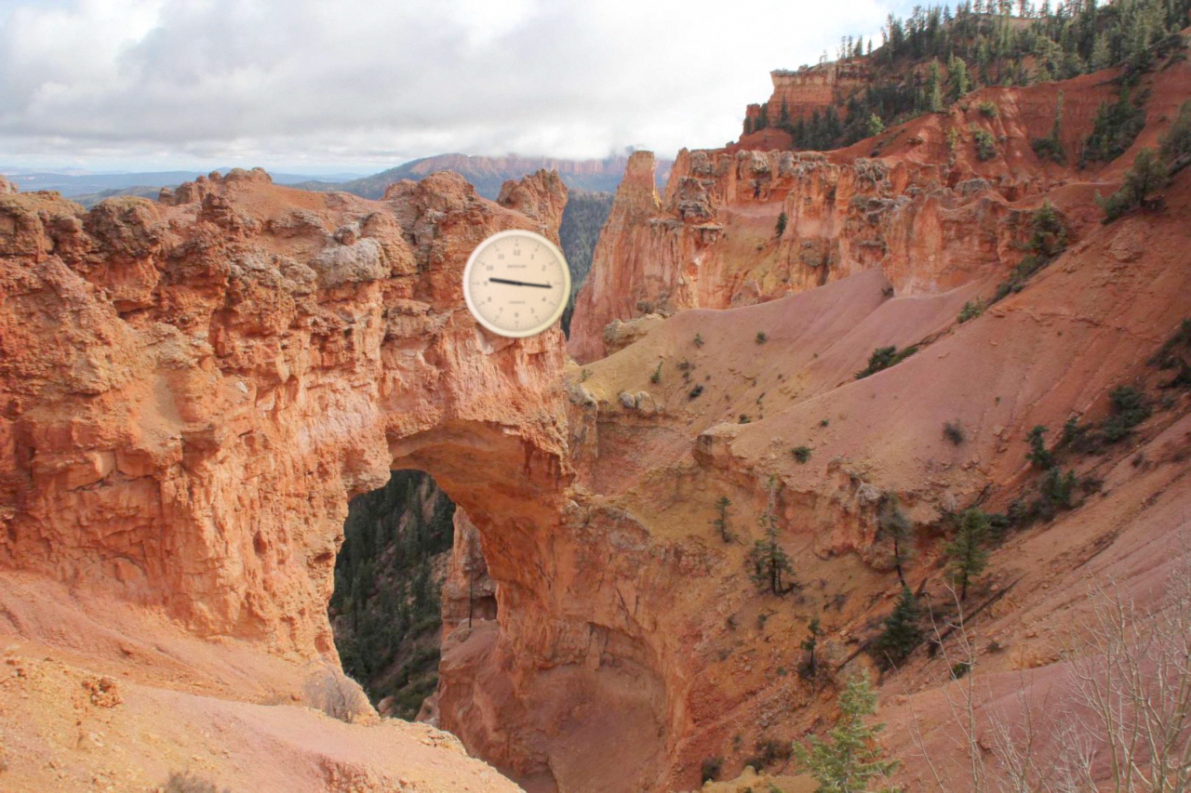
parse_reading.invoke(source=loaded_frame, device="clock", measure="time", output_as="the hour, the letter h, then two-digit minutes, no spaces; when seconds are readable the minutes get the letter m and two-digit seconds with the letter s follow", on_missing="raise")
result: 9h16
